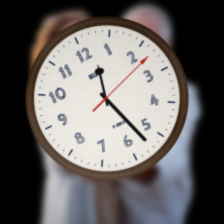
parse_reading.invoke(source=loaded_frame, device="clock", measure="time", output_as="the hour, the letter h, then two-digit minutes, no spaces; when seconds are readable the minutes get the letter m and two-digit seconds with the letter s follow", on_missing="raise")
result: 12h27m12s
